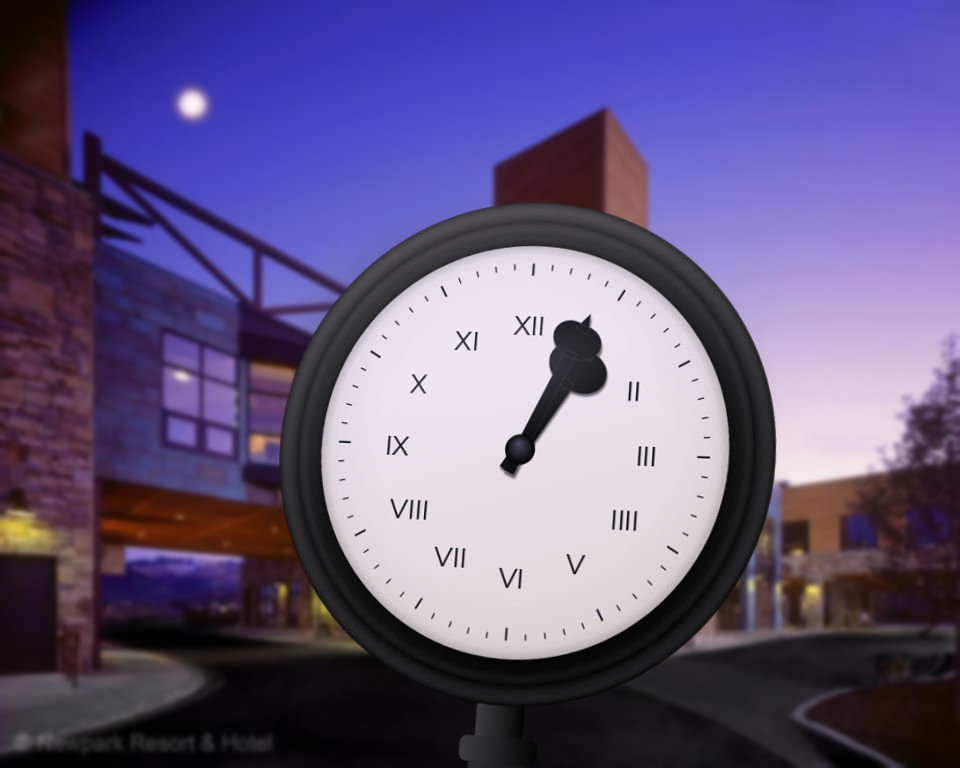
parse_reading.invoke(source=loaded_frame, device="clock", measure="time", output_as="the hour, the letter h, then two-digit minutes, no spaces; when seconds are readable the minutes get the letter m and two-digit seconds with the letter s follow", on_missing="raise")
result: 1h04
